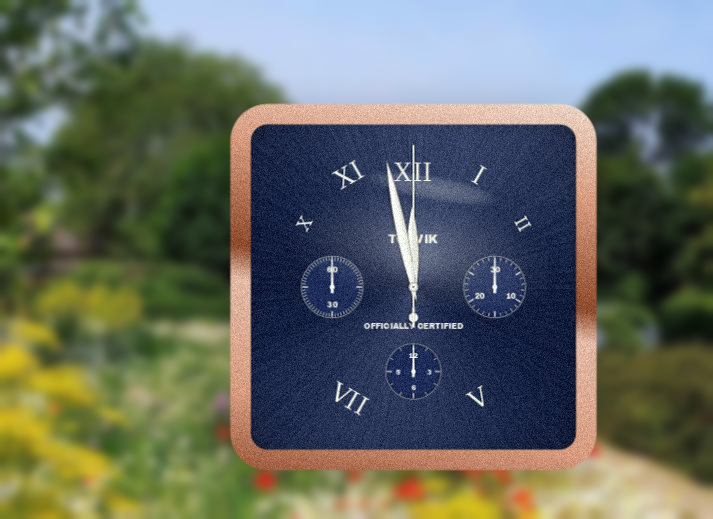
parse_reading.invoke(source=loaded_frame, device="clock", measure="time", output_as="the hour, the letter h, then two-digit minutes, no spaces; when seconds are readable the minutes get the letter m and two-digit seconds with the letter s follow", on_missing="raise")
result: 11h58
